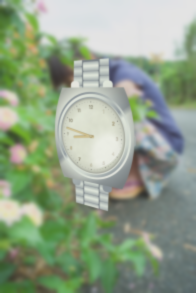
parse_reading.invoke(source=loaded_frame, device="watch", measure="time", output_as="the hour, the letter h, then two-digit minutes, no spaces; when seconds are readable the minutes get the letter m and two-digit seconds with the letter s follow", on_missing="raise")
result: 8h47
